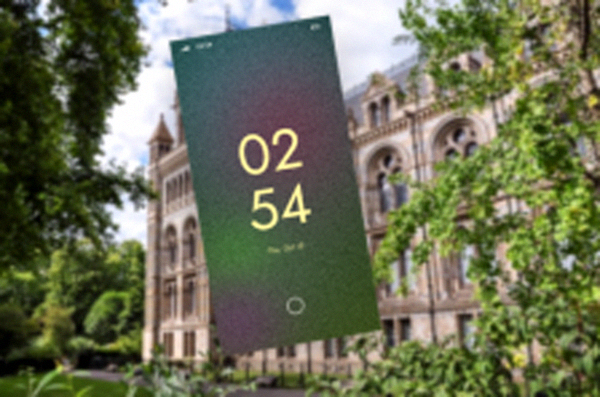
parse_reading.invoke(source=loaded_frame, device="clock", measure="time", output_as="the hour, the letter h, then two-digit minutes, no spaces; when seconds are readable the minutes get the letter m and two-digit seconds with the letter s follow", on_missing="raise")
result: 2h54
